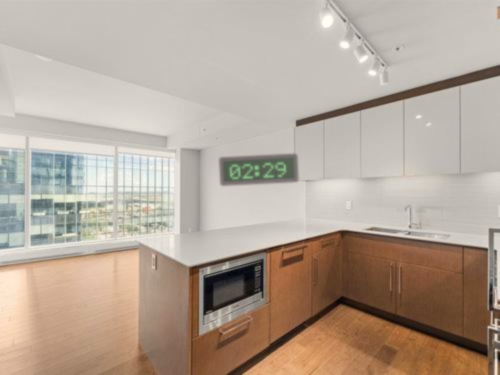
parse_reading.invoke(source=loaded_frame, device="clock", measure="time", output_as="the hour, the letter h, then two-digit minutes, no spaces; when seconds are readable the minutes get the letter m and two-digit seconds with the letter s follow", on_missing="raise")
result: 2h29
